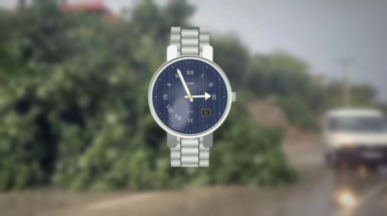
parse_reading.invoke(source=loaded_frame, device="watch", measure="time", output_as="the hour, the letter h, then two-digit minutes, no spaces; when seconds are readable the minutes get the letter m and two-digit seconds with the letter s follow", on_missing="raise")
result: 2h56
